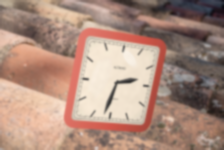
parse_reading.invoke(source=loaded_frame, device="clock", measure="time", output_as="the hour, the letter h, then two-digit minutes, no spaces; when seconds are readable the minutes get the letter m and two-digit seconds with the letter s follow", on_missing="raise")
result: 2h32
